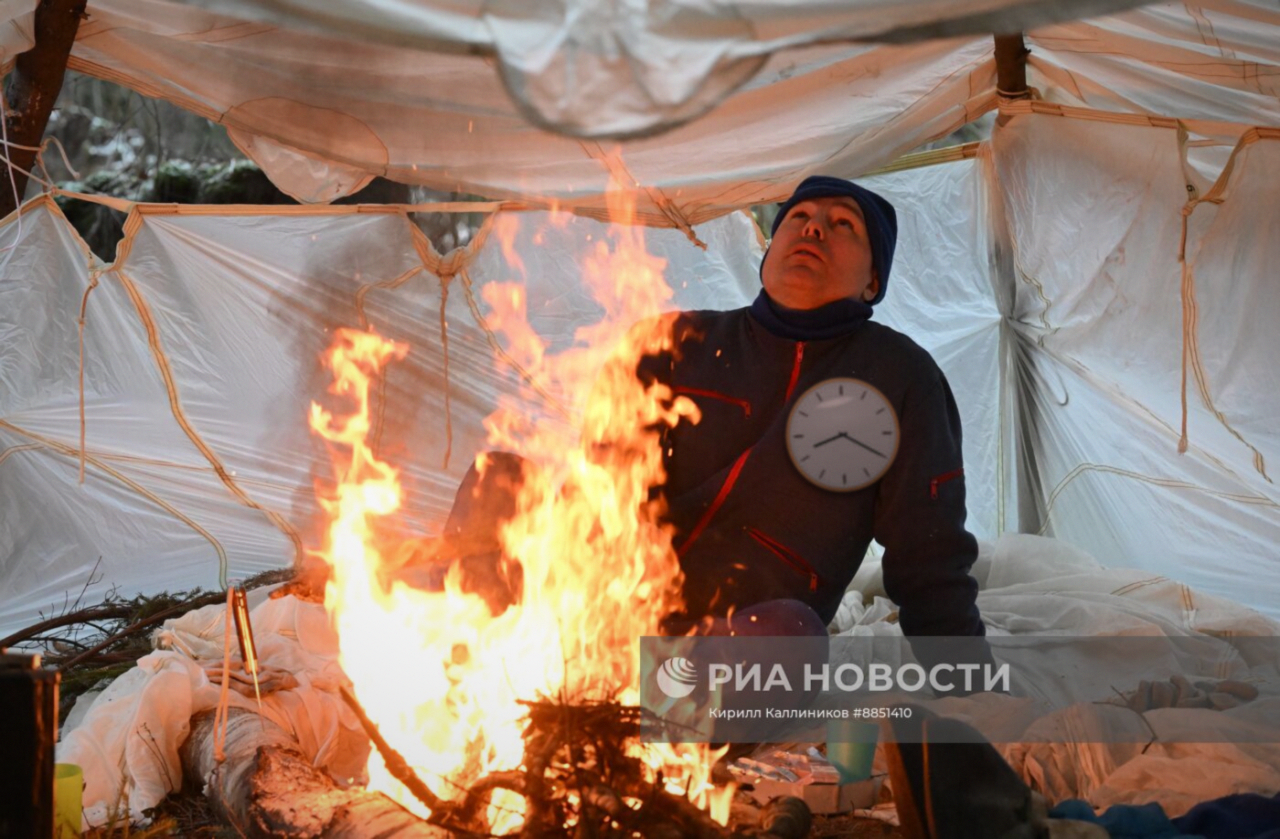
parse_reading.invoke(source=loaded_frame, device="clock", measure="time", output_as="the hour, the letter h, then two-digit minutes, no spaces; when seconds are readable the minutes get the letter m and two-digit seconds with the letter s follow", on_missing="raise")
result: 8h20
